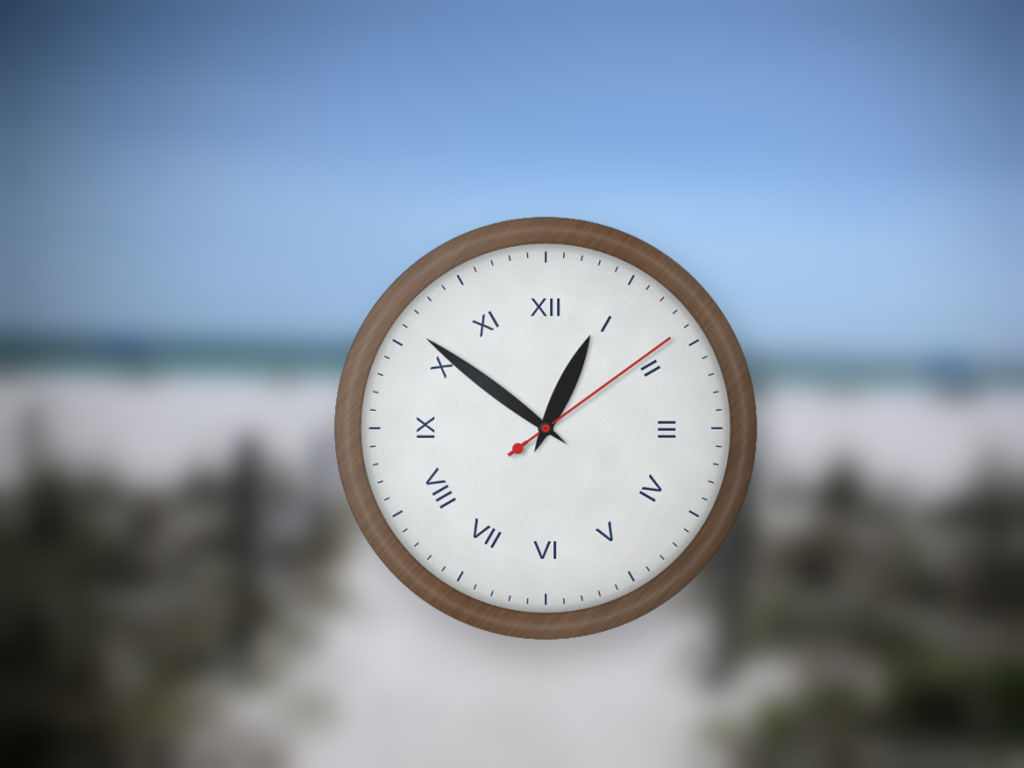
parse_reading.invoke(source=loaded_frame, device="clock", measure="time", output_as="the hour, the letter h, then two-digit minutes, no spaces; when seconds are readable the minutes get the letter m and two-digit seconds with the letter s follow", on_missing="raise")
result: 12h51m09s
